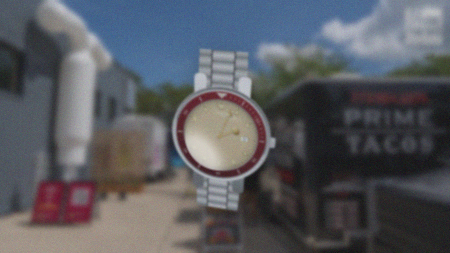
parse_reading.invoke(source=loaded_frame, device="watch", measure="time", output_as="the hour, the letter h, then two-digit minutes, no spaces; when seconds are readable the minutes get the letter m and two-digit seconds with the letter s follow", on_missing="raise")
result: 2h03
